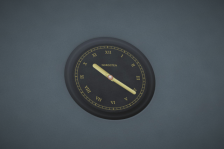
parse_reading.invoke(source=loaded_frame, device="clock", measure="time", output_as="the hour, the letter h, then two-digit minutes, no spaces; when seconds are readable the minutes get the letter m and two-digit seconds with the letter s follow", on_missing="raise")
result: 10h21
